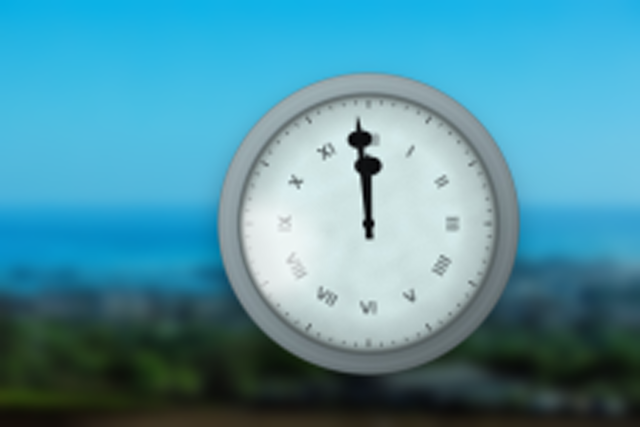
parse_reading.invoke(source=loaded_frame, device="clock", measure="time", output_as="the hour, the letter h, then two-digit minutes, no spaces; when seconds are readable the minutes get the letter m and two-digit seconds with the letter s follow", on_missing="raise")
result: 11h59
